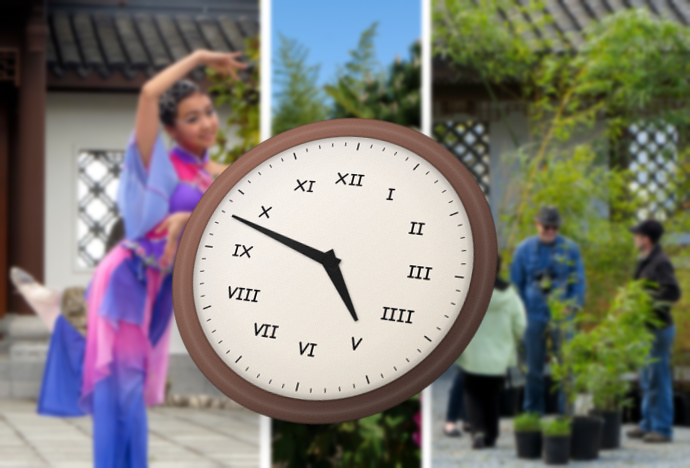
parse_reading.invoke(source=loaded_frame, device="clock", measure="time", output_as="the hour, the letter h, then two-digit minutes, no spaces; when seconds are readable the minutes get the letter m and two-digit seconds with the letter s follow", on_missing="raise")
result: 4h48
